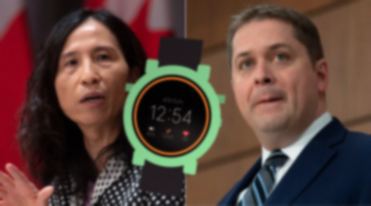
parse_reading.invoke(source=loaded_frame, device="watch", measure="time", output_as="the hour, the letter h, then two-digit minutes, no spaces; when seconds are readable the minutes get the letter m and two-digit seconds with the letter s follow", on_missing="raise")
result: 12h54
